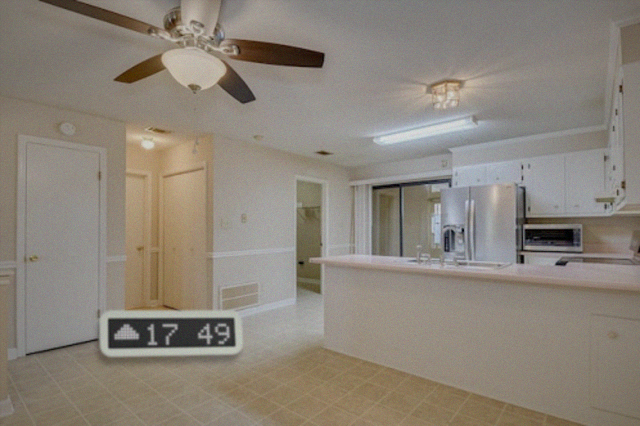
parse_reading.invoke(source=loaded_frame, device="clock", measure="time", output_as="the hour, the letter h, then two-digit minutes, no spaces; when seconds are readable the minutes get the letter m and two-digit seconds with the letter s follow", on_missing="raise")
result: 17h49
